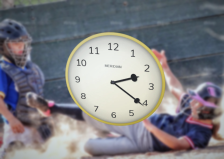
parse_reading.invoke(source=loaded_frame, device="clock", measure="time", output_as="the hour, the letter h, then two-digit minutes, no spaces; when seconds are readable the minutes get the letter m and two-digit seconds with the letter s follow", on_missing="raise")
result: 2h21
